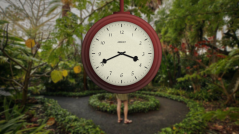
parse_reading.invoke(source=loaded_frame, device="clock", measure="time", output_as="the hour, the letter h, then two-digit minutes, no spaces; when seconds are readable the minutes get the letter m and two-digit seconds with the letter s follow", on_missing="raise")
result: 3h41
